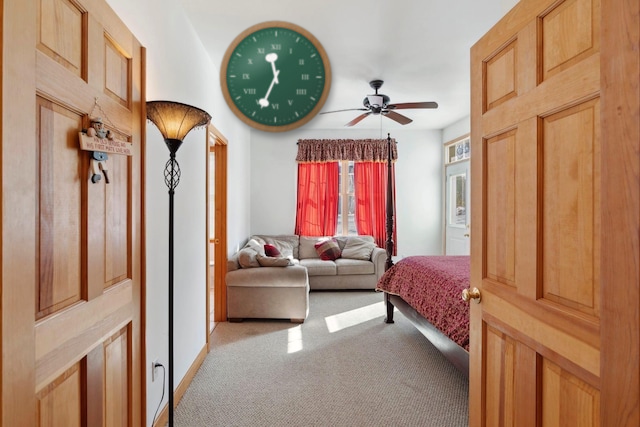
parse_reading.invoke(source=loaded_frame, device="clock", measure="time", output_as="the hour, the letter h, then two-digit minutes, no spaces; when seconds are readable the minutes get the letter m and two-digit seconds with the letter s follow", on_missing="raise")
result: 11h34
